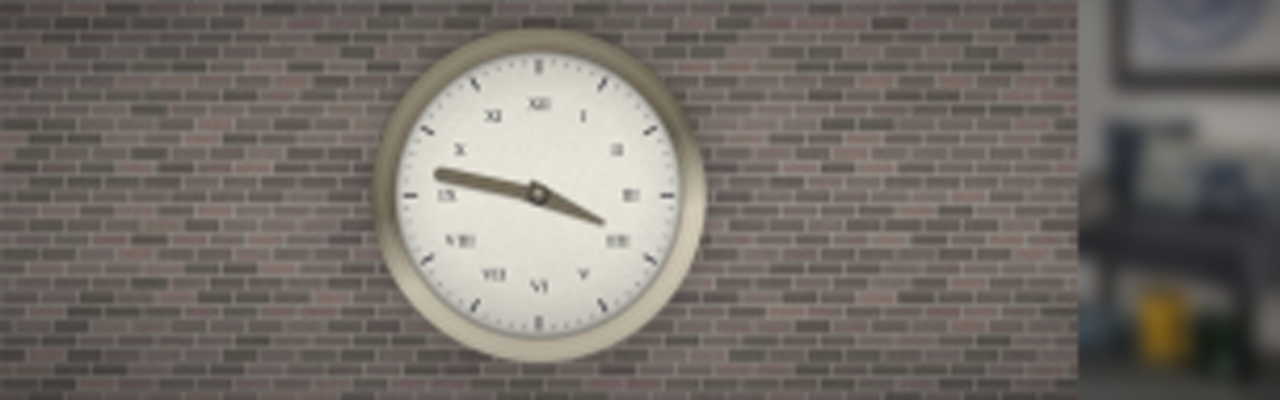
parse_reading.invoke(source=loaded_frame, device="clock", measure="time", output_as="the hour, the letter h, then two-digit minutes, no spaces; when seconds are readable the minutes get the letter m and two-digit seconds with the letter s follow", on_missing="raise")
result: 3h47
